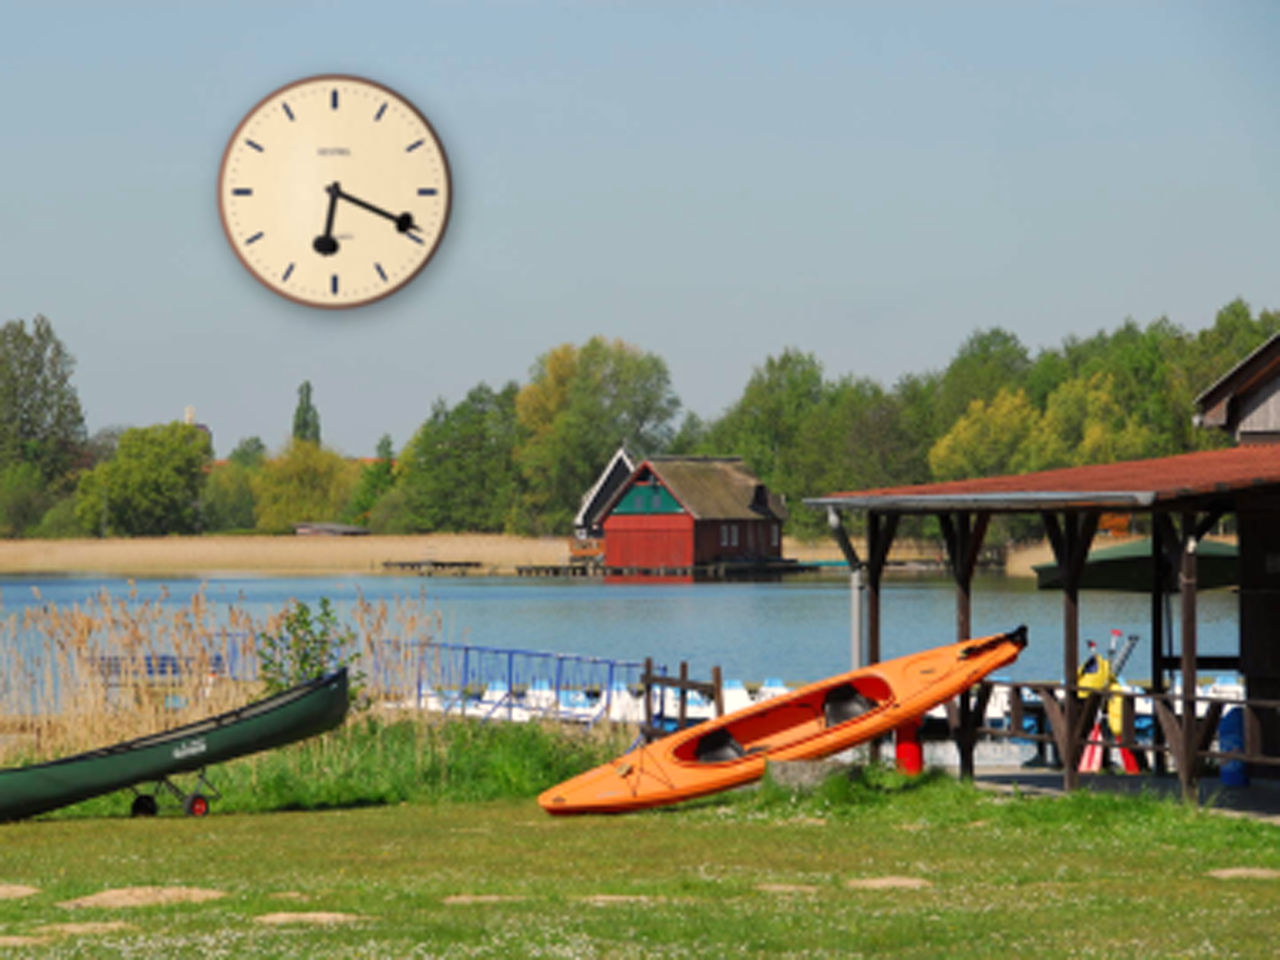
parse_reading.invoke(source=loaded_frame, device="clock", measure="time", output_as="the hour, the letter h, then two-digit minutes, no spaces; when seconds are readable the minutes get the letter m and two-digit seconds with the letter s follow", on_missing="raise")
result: 6h19
